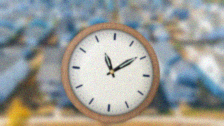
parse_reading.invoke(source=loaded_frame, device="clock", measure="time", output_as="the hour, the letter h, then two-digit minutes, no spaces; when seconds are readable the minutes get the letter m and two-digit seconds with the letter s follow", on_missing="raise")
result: 11h09
